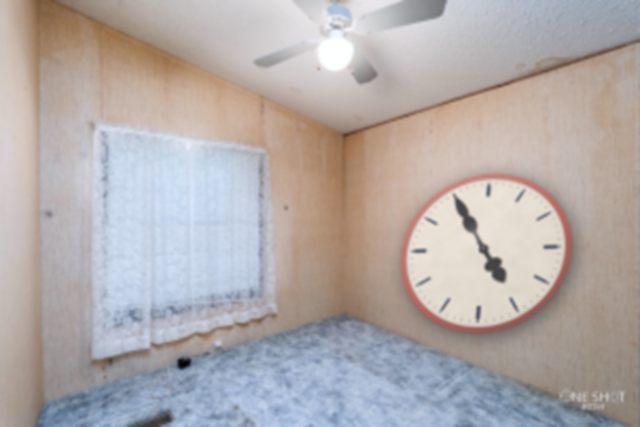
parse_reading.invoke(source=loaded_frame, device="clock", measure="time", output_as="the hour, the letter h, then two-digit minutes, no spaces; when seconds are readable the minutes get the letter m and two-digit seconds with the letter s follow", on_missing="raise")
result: 4h55
